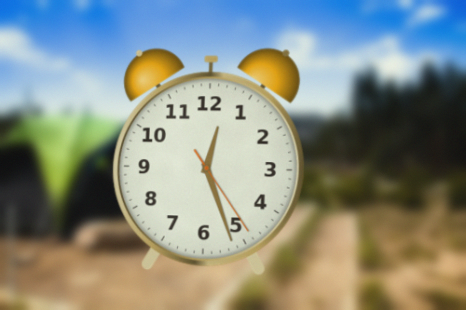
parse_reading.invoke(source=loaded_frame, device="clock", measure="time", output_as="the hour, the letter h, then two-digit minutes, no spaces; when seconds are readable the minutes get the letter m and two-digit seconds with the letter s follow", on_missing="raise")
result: 12h26m24s
